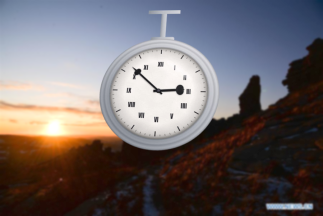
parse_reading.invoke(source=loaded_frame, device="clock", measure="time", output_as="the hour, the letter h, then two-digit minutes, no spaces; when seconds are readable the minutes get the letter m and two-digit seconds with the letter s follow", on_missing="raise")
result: 2h52
